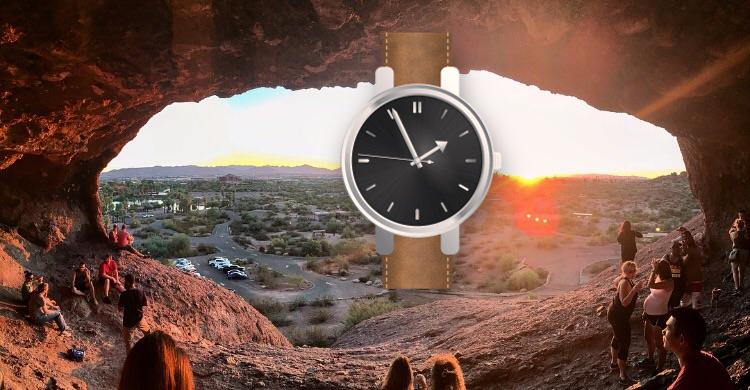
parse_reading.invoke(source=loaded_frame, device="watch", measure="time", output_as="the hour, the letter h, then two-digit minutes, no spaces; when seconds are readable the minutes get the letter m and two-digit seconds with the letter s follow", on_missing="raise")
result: 1h55m46s
